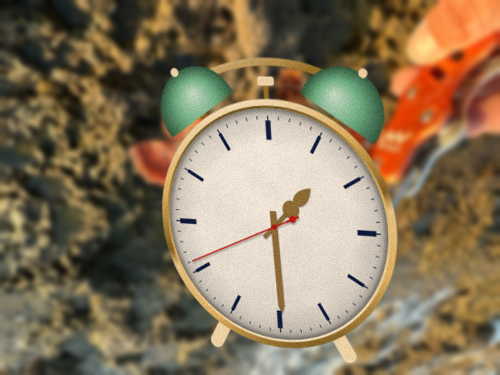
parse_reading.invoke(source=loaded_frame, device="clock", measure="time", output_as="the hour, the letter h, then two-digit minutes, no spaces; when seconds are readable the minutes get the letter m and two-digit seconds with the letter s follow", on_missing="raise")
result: 1h29m41s
